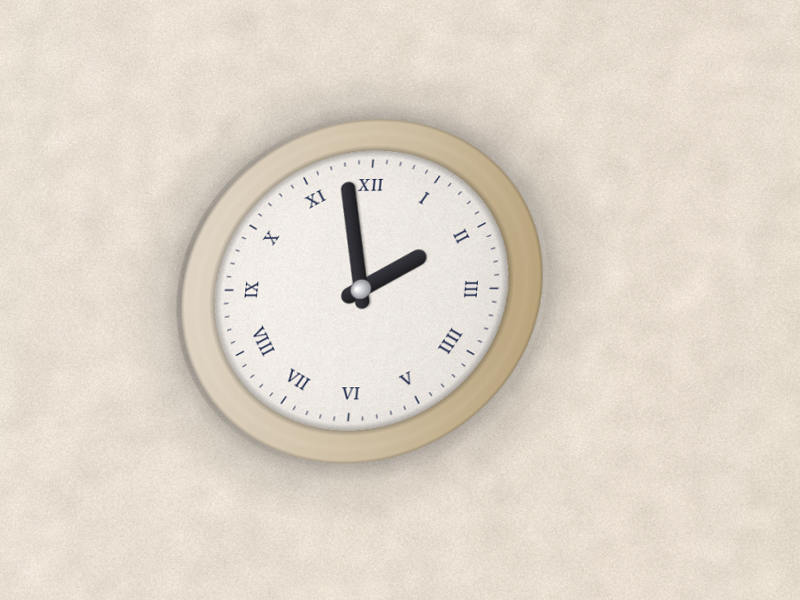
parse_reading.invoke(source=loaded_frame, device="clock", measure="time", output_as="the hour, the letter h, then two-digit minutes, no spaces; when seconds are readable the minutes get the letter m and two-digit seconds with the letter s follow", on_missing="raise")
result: 1h58
